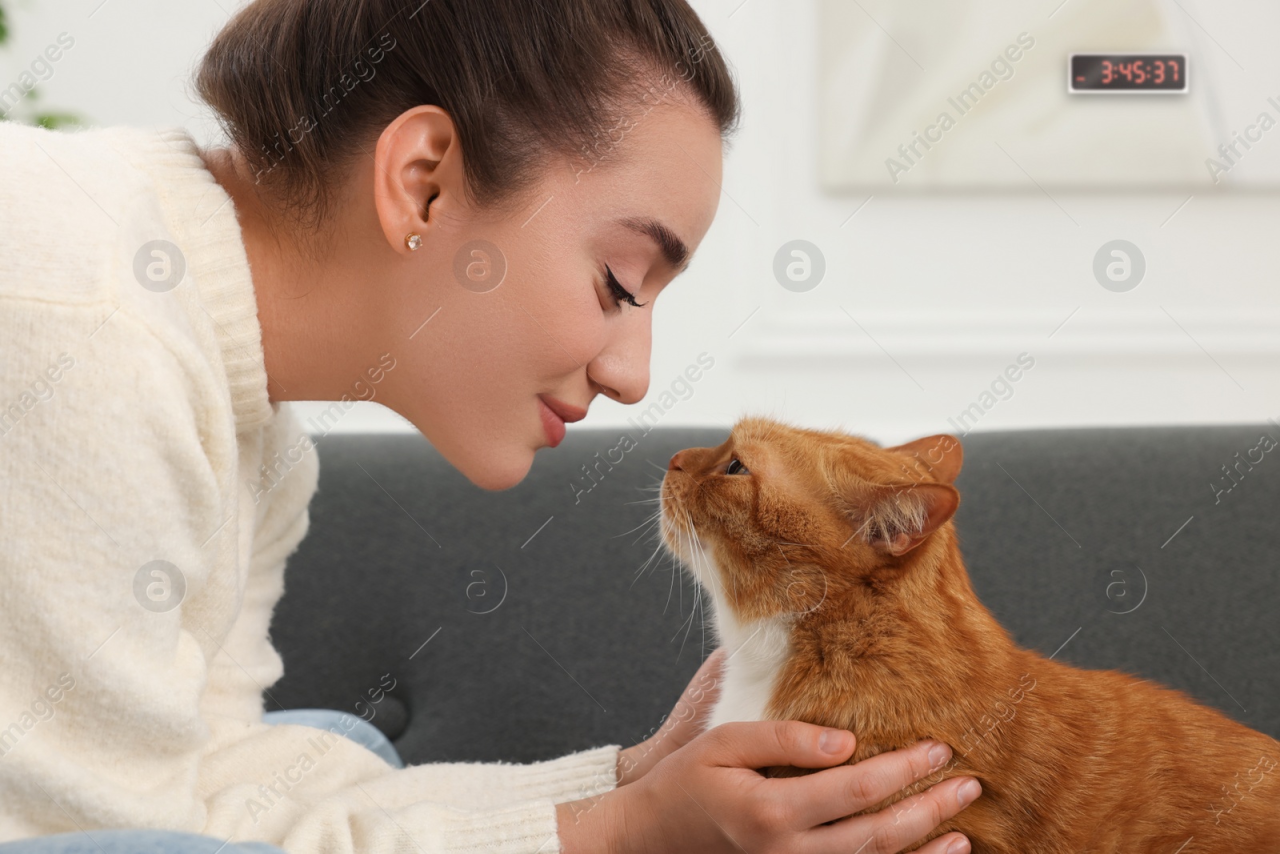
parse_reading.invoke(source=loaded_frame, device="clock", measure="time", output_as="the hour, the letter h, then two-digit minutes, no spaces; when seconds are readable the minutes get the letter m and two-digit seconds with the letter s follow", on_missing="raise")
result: 3h45m37s
